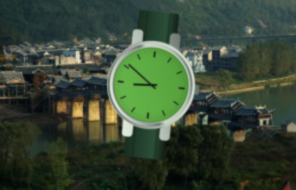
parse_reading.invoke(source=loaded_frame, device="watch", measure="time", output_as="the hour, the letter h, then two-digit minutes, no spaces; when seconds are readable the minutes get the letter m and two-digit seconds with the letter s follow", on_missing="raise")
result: 8h51
